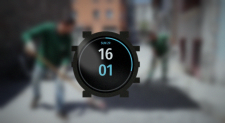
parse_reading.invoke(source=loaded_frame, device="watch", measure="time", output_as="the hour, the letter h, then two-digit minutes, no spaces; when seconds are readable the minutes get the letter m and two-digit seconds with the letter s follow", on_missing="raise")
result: 16h01
